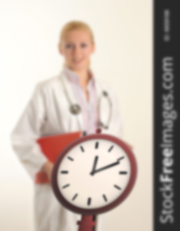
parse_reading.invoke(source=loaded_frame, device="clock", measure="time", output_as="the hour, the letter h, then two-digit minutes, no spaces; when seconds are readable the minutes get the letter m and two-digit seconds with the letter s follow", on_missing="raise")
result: 12h11
